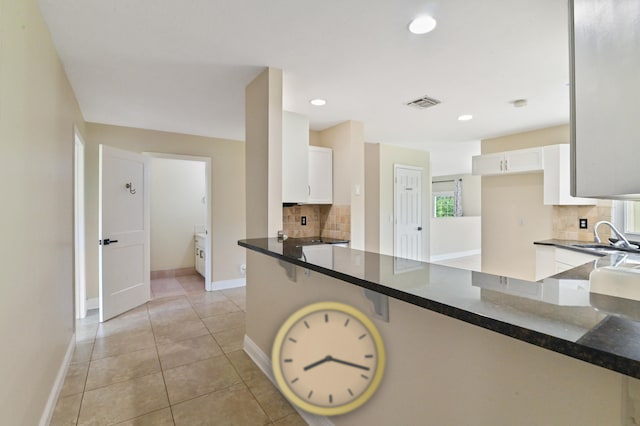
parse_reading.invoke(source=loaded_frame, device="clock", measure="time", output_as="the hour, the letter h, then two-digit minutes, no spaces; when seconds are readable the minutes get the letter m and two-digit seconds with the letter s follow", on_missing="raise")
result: 8h18
